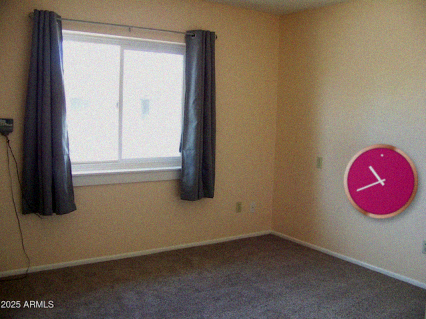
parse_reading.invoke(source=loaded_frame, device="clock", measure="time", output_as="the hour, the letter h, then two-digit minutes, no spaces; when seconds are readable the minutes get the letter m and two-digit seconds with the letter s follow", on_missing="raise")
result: 10h41
